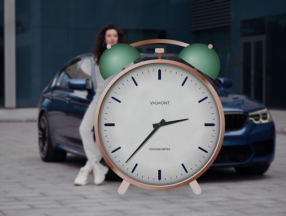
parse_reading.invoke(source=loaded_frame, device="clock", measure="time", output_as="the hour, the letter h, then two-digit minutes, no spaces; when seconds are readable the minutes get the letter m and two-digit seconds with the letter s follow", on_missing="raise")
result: 2h37
